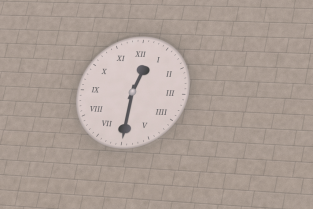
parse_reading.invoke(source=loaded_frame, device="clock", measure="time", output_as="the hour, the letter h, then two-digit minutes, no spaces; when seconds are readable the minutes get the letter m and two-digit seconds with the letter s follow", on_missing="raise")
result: 12h30
